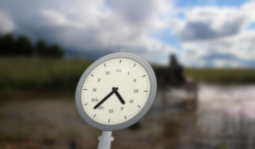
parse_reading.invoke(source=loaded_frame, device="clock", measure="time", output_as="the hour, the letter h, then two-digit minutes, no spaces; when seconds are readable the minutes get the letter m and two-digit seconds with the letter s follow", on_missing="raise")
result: 4h37
